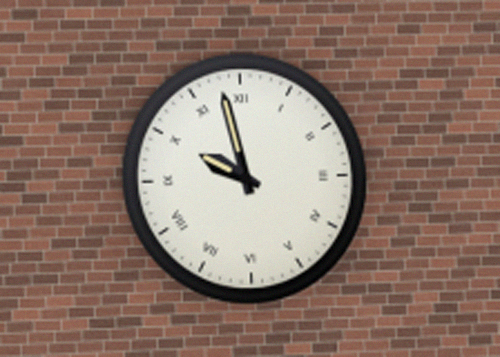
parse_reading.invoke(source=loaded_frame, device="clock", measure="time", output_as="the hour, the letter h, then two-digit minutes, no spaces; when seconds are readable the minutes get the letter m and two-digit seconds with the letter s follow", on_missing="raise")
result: 9h58
